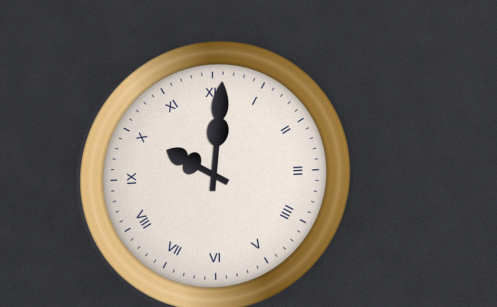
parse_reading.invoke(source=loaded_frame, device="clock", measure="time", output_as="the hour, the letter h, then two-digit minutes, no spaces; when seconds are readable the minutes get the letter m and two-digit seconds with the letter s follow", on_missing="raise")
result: 10h01
